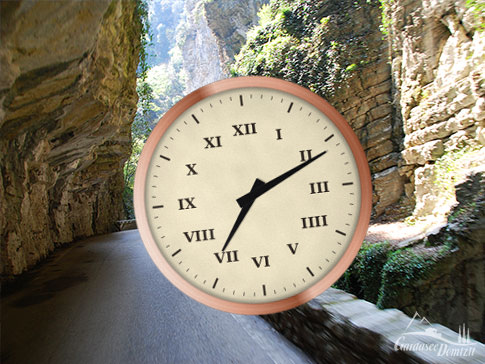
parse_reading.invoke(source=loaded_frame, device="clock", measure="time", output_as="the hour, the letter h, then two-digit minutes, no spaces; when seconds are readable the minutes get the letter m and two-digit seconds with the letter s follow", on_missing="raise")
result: 7h11
